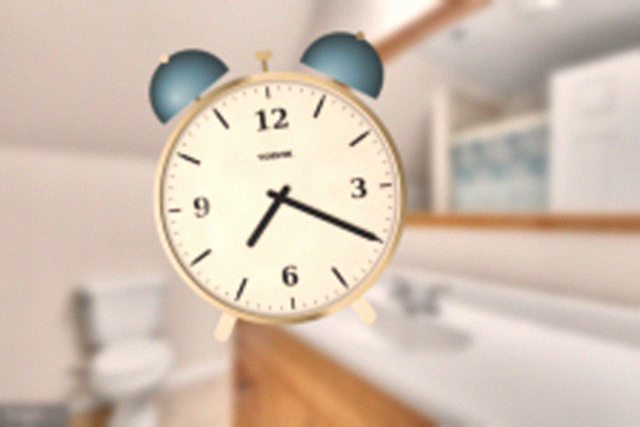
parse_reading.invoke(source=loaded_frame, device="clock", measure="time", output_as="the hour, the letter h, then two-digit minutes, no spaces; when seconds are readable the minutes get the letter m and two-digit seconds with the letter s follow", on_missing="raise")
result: 7h20
